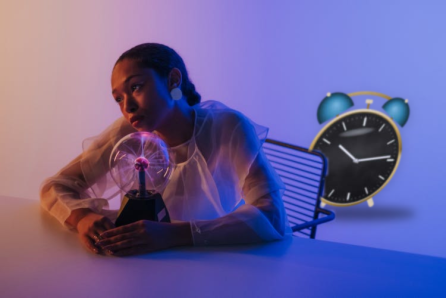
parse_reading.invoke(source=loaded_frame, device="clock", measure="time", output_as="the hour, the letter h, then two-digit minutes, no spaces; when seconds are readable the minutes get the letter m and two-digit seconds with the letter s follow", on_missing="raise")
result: 10h14
